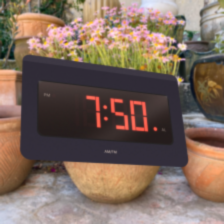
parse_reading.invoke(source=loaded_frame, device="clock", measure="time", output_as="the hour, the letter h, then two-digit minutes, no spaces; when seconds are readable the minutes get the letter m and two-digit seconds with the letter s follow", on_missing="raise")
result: 7h50
